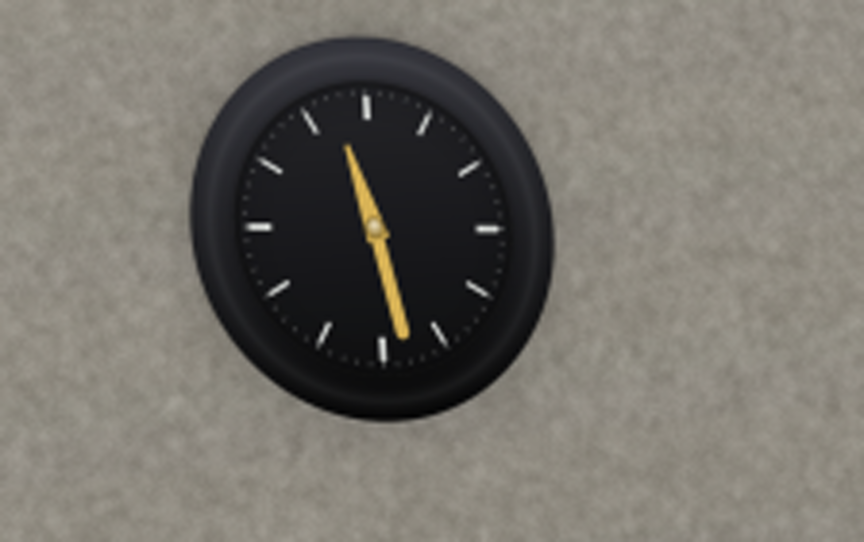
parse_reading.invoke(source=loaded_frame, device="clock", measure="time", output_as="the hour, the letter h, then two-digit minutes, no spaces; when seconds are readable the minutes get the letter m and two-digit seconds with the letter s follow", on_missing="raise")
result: 11h28
